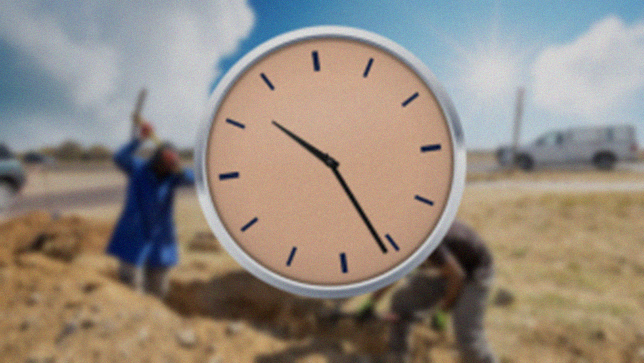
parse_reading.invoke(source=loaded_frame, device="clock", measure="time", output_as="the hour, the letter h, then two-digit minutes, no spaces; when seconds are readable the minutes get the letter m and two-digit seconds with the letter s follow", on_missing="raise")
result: 10h26
